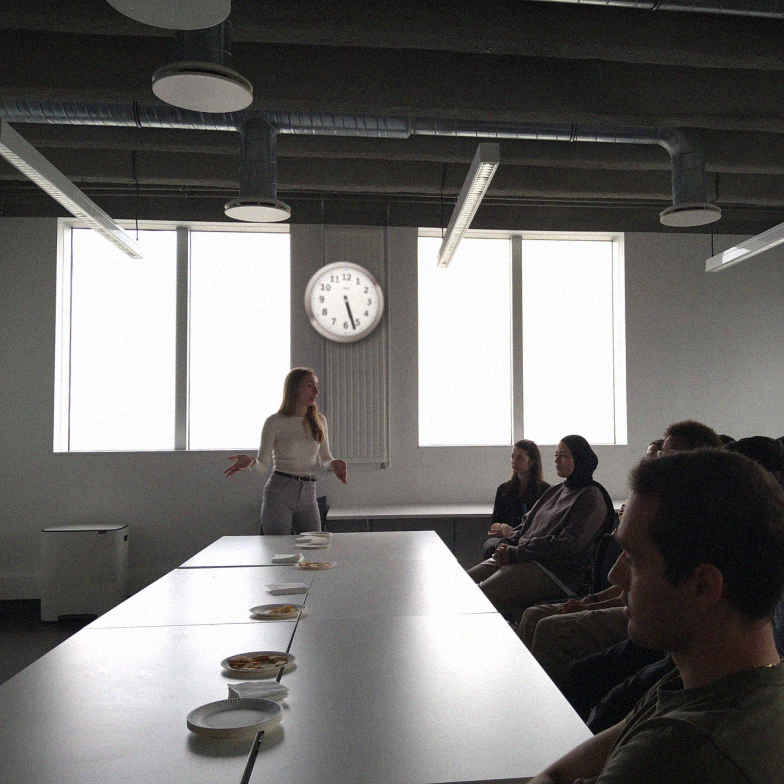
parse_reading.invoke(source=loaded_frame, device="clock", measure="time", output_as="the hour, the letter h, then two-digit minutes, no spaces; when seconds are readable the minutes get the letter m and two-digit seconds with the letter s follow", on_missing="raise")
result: 5h27
